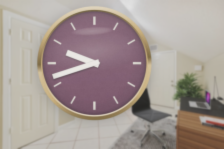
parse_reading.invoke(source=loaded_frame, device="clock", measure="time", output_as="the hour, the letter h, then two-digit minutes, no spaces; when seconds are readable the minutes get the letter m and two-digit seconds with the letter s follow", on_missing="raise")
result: 9h42
